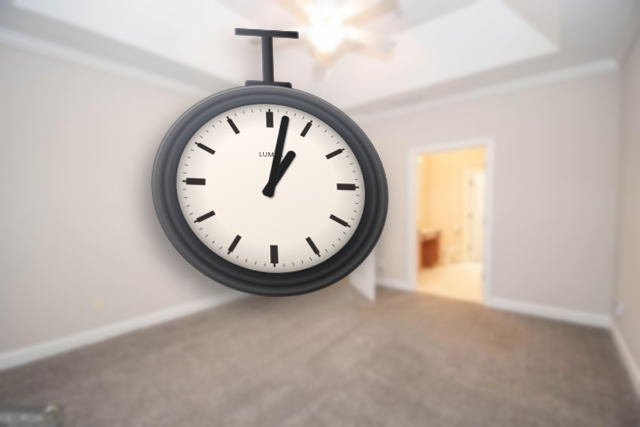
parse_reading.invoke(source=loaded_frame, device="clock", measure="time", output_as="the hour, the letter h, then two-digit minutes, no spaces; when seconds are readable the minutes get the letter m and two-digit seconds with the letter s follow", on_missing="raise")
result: 1h02
